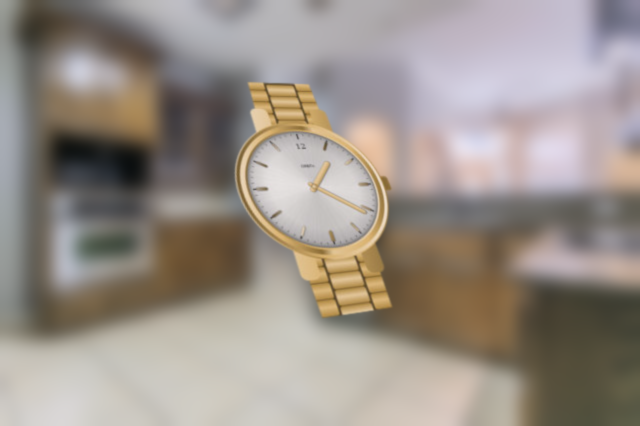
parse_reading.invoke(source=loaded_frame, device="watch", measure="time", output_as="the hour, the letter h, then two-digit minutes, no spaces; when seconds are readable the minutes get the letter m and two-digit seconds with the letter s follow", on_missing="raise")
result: 1h21
